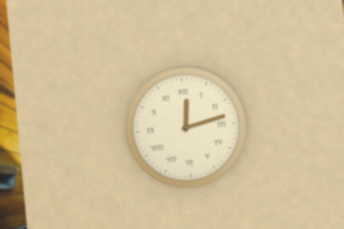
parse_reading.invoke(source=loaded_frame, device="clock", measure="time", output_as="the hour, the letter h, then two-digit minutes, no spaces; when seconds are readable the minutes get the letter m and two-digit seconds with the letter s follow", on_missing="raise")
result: 12h13
